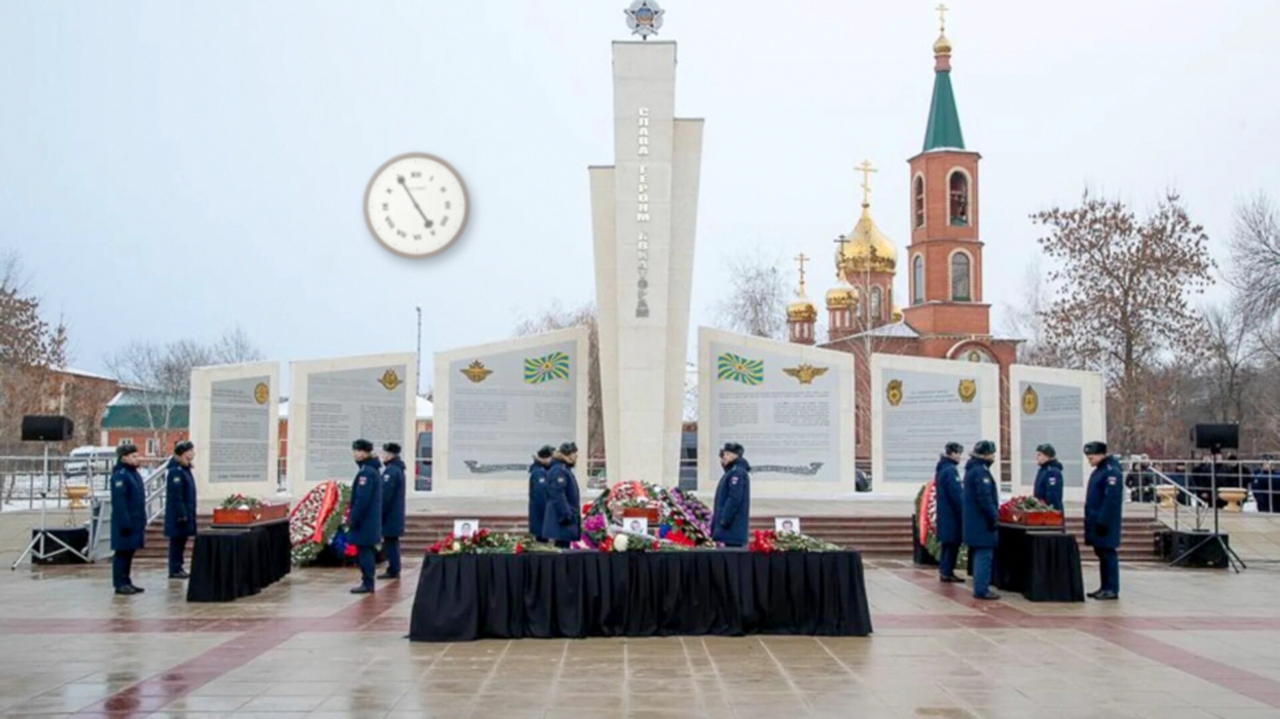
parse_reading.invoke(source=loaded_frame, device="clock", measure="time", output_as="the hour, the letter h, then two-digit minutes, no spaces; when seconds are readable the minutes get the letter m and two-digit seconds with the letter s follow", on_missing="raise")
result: 4h55
